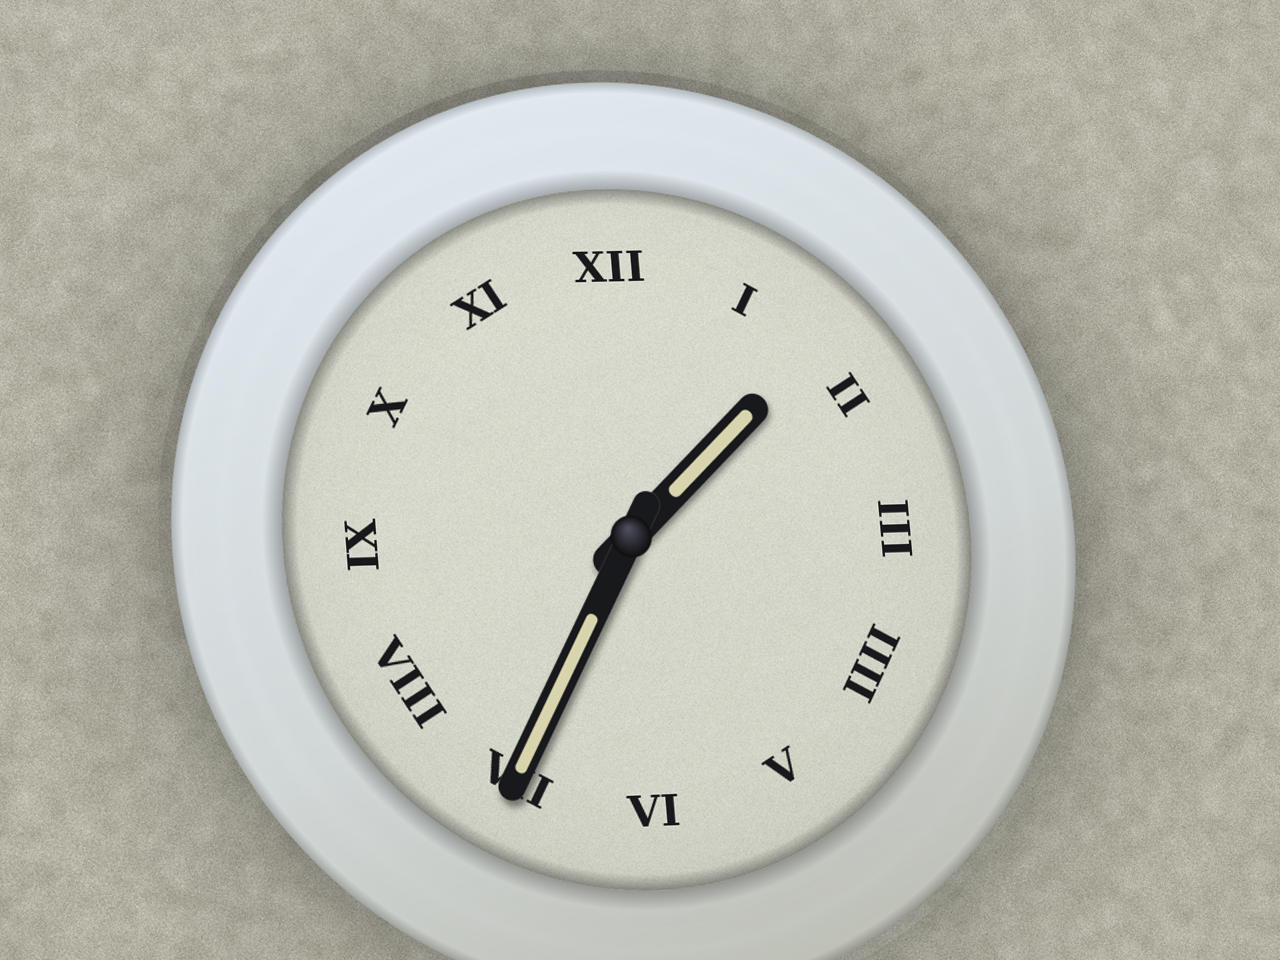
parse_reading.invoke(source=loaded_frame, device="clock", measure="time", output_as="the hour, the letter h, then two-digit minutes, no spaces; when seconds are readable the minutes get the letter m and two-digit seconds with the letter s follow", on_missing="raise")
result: 1h35
